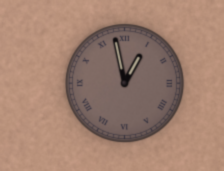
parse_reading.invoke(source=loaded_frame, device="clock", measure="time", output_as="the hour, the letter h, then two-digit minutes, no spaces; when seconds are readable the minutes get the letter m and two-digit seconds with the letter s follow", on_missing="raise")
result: 12h58
